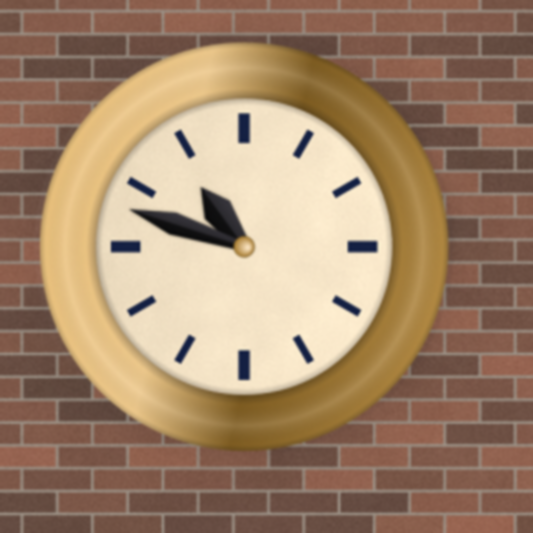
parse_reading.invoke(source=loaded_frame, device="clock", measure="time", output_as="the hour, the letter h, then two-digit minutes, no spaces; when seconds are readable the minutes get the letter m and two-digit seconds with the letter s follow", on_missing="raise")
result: 10h48
